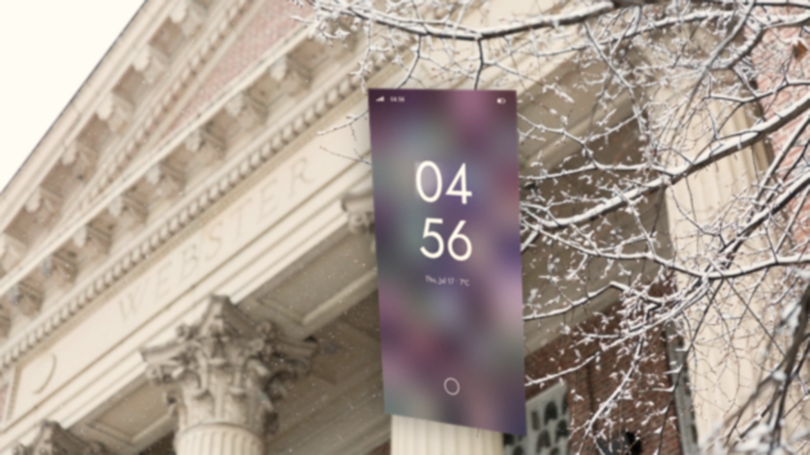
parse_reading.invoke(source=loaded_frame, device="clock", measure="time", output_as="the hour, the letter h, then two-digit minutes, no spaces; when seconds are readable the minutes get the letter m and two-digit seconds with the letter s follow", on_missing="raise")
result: 4h56
